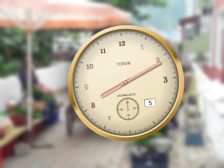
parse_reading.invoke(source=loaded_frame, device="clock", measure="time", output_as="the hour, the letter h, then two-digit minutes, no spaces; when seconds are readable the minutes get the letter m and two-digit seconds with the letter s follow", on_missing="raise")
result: 8h11
